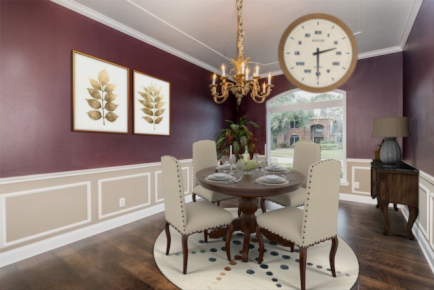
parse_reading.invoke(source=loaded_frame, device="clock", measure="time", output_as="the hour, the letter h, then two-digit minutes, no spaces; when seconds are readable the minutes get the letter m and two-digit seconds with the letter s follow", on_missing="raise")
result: 2h30
